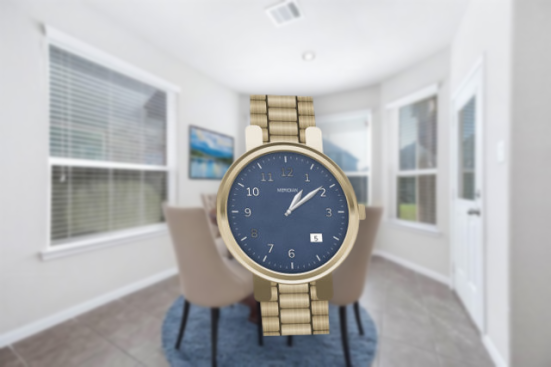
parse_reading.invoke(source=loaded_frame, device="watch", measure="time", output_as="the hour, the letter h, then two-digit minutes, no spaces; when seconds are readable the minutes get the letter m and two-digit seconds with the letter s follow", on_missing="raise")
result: 1h09
